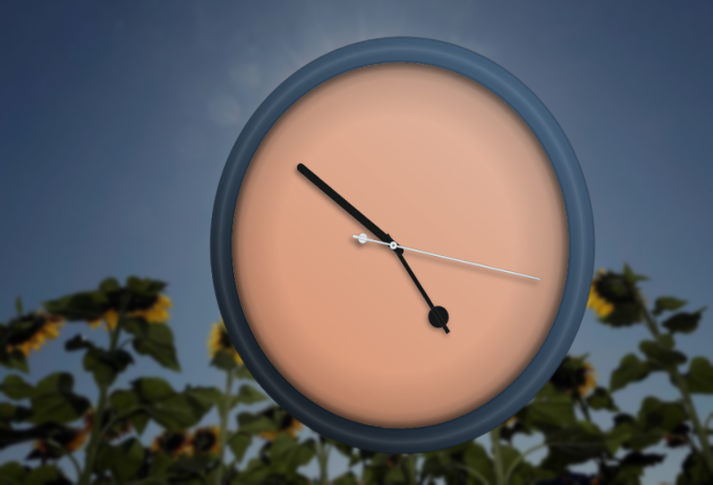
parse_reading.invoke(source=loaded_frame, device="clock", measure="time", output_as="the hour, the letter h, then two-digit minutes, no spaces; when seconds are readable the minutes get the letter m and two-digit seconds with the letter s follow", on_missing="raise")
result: 4h51m17s
